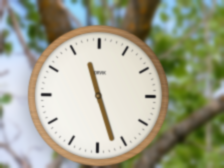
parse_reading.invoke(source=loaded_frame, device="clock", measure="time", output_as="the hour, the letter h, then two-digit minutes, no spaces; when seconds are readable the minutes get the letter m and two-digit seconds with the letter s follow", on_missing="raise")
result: 11h27
